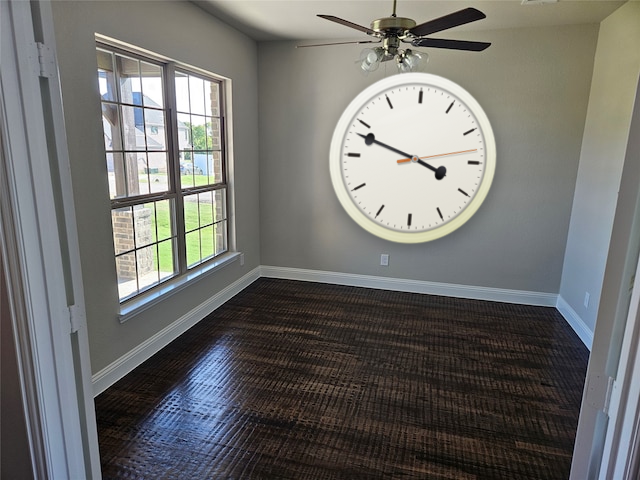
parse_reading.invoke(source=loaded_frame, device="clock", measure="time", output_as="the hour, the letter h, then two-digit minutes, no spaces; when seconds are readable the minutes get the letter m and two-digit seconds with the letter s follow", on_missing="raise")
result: 3h48m13s
